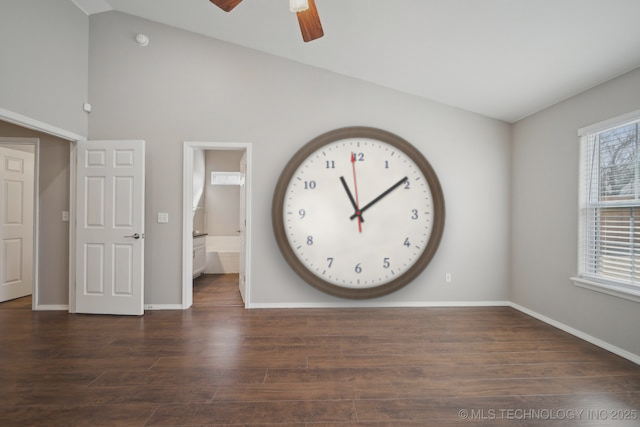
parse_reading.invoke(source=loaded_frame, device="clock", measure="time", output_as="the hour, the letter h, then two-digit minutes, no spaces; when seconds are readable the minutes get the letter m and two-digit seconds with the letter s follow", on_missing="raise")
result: 11h08m59s
